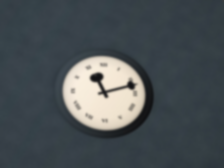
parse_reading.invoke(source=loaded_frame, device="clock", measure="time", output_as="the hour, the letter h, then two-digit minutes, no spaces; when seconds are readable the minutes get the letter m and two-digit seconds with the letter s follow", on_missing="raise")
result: 11h12
